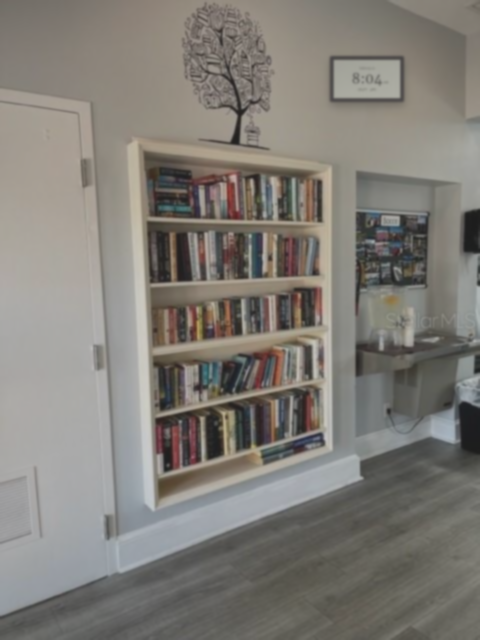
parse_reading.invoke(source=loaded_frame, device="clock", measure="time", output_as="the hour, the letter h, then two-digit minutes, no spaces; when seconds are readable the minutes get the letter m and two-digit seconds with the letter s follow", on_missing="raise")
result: 8h04
